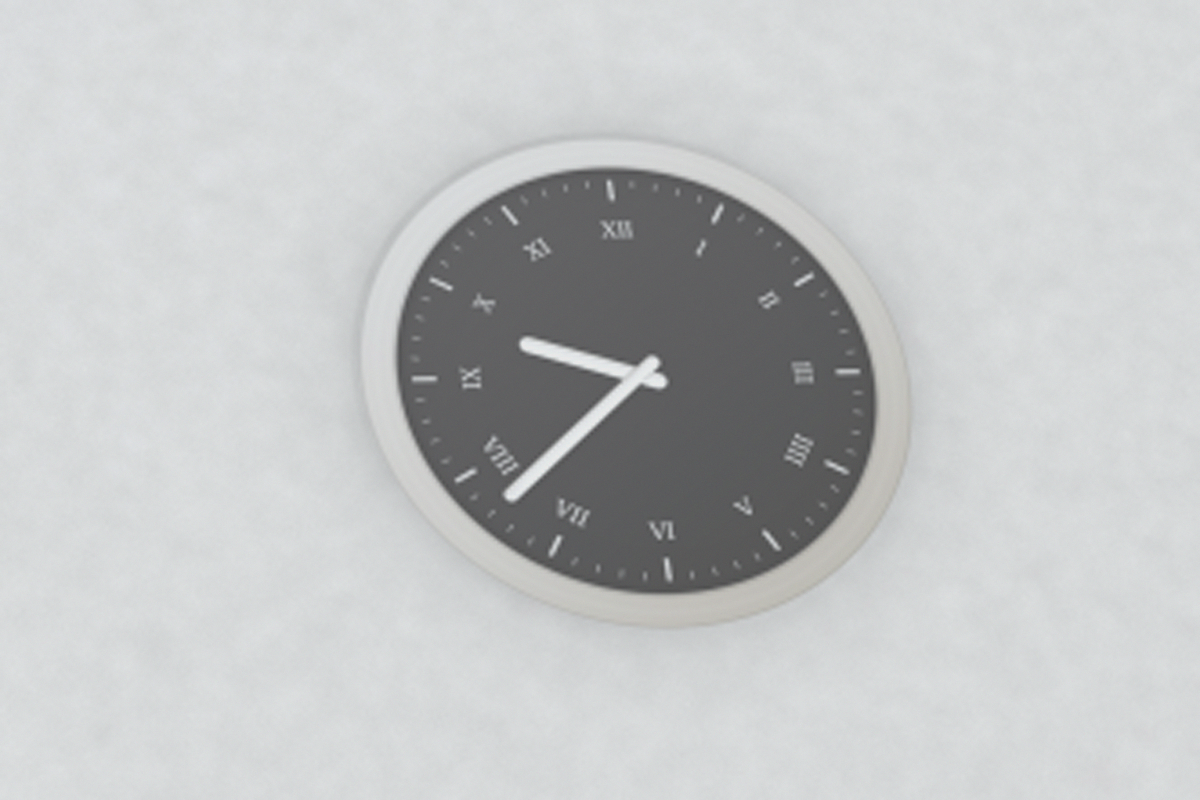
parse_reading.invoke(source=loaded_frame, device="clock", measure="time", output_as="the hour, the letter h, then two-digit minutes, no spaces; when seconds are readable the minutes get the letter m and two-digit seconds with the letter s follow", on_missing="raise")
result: 9h38
